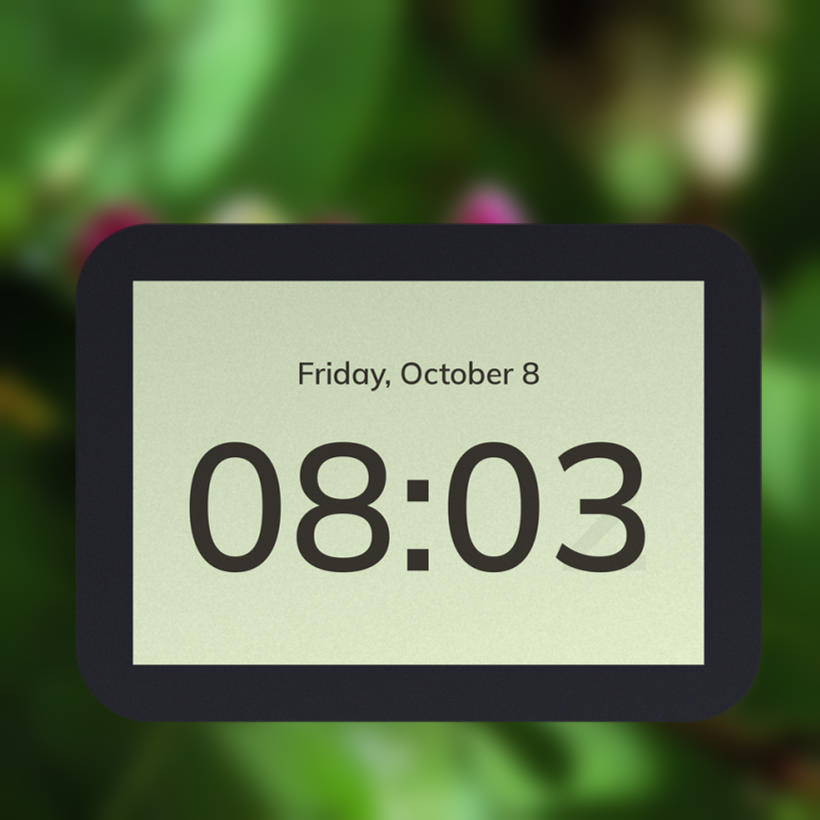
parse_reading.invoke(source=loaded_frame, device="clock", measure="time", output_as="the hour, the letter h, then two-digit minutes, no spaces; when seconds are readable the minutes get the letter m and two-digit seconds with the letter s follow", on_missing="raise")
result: 8h03
